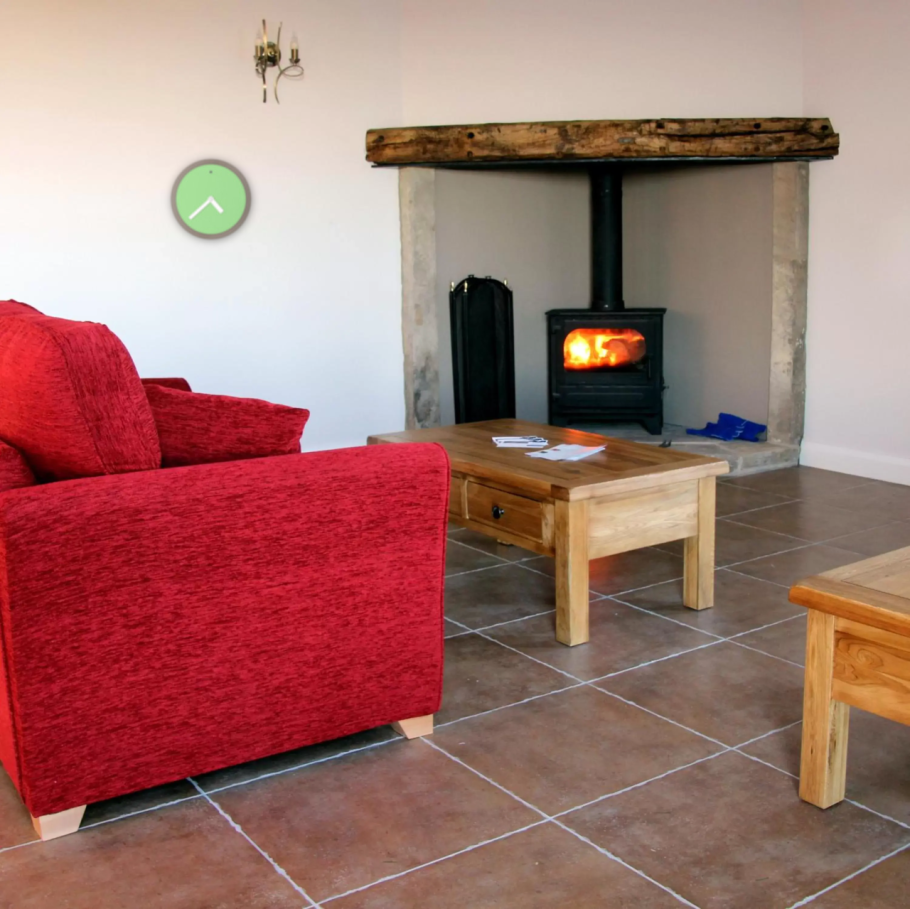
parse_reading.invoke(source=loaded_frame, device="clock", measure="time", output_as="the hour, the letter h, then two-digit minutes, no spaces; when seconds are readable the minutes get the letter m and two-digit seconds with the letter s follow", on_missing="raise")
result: 4h38
